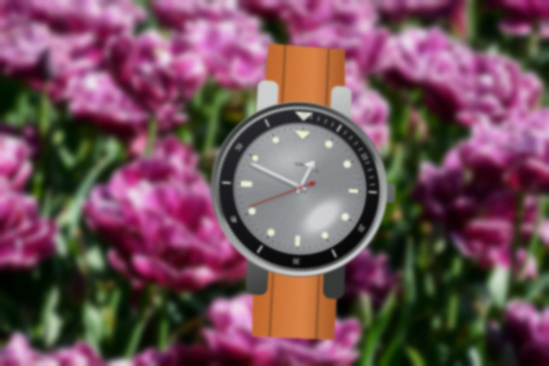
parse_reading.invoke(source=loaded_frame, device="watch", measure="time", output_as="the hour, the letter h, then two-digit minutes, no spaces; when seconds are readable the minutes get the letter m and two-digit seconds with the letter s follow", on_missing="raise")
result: 12h48m41s
